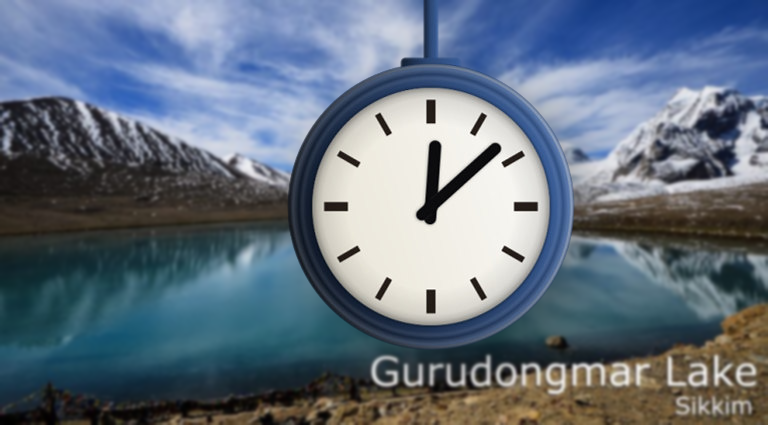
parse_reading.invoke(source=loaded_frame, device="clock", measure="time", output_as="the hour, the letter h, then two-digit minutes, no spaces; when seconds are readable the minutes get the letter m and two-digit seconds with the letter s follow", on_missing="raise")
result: 12h08
